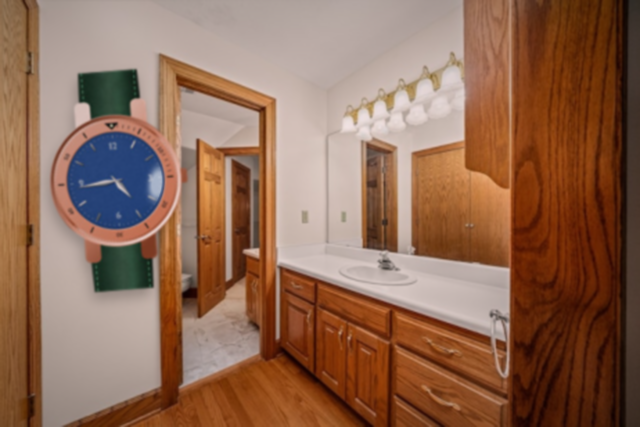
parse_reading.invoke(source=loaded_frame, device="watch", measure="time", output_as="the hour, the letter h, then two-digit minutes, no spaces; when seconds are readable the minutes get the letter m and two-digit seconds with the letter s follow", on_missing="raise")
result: 4h44
